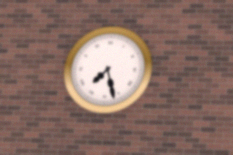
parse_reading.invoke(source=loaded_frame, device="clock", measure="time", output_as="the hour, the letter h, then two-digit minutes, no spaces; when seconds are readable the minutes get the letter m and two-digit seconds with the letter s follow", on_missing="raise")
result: 7h27
